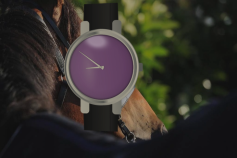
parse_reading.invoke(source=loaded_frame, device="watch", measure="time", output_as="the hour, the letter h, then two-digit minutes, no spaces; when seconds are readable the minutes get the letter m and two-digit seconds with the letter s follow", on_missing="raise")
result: 8h51
